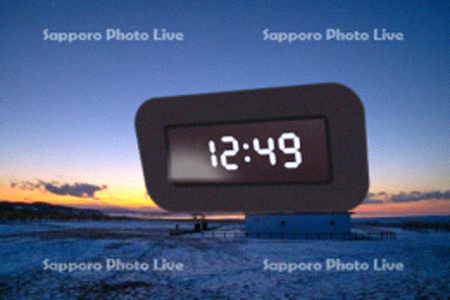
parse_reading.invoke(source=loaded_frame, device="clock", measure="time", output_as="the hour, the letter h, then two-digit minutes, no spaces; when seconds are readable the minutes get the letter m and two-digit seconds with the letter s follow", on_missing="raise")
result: 12h49
